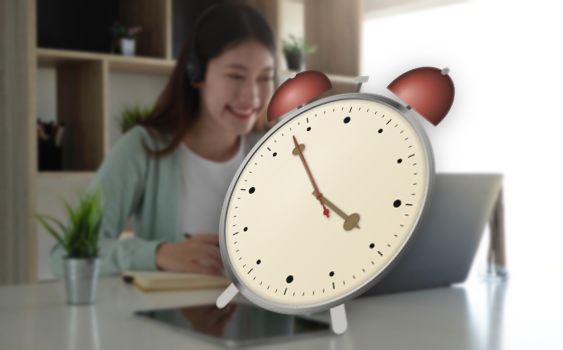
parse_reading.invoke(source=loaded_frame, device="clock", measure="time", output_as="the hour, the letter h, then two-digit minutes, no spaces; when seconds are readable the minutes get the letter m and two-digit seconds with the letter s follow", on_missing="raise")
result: 3h52m53s
